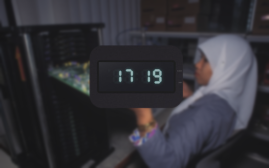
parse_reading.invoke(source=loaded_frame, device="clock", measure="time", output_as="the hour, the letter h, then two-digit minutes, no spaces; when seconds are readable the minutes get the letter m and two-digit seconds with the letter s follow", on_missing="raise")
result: 17h19
